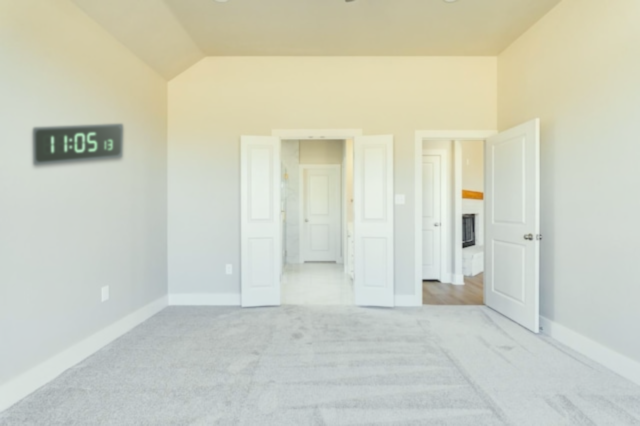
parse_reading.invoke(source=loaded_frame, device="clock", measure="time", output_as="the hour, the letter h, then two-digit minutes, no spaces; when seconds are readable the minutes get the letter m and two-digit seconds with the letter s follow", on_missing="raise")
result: 11h05
